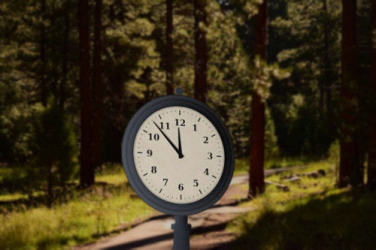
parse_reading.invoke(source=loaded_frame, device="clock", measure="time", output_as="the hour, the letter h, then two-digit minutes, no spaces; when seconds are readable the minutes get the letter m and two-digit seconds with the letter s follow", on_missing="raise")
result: 11h53
